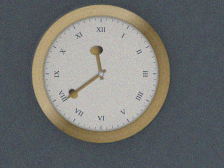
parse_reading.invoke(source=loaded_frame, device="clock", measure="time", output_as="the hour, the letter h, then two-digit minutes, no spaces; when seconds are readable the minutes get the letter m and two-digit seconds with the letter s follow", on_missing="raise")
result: 11h39
